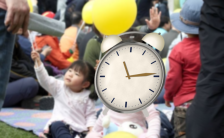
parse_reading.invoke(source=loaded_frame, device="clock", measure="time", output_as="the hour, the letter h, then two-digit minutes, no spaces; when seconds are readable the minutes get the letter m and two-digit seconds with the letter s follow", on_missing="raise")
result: 11h14
